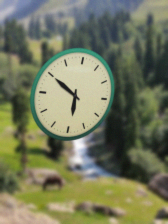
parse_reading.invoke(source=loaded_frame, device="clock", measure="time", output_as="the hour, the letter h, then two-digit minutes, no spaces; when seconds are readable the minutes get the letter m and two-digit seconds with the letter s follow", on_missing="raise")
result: 5h50
